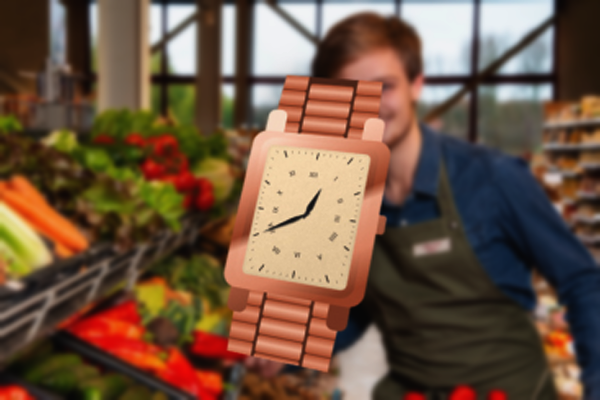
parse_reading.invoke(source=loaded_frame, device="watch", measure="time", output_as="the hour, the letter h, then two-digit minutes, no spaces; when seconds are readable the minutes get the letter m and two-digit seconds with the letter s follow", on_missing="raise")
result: 12h40
